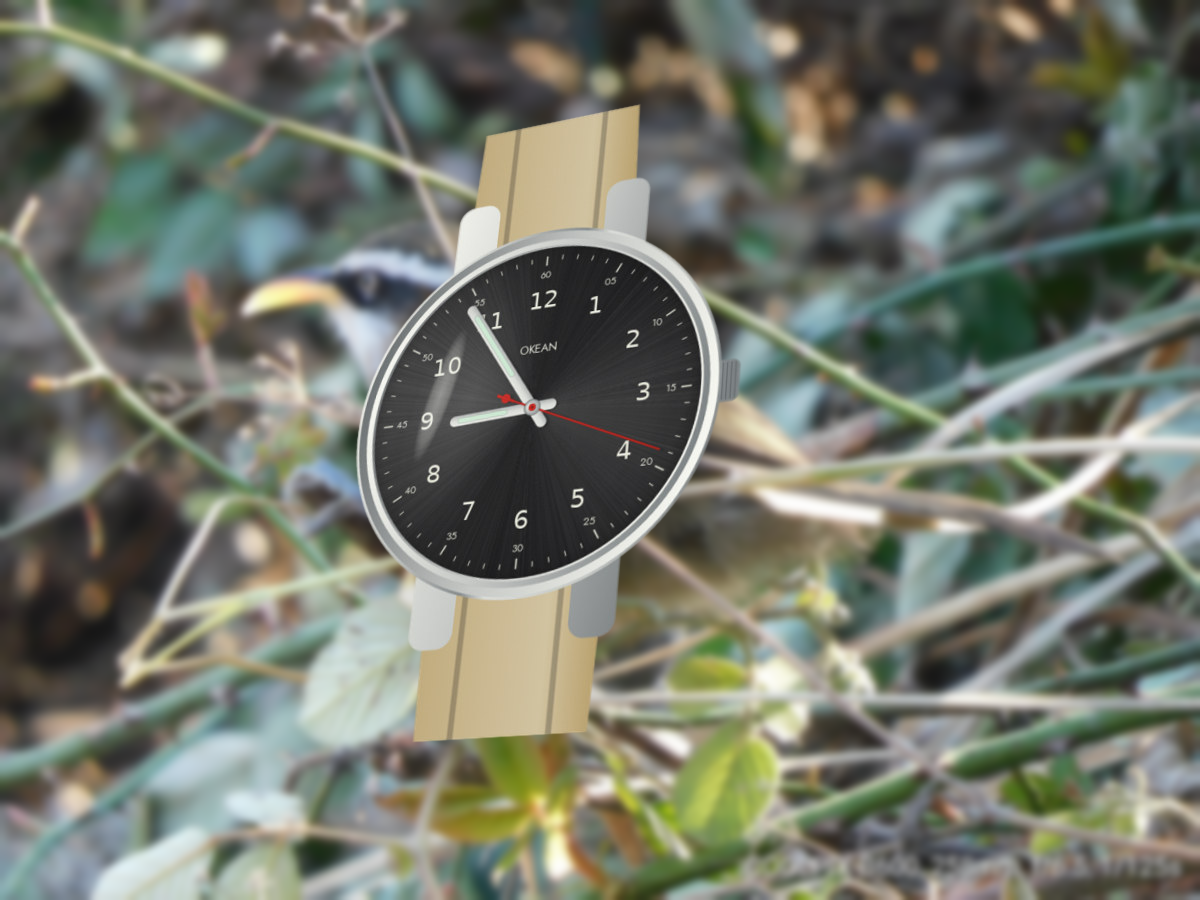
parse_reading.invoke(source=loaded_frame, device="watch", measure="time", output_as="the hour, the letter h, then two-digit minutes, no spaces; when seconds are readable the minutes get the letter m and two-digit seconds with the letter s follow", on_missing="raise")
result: 8h54m19s
